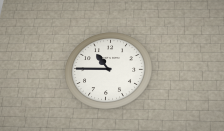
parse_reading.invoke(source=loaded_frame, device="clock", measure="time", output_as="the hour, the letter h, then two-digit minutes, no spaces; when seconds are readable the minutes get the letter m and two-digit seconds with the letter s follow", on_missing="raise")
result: 10h45
